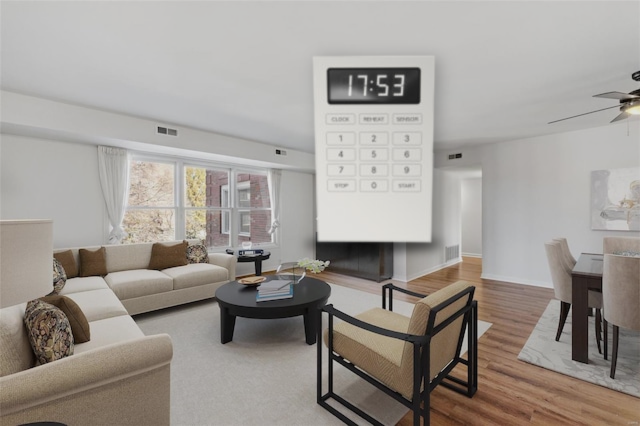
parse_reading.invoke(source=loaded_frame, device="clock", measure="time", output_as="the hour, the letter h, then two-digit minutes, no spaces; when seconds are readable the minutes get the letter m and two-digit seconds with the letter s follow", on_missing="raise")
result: 17h53
